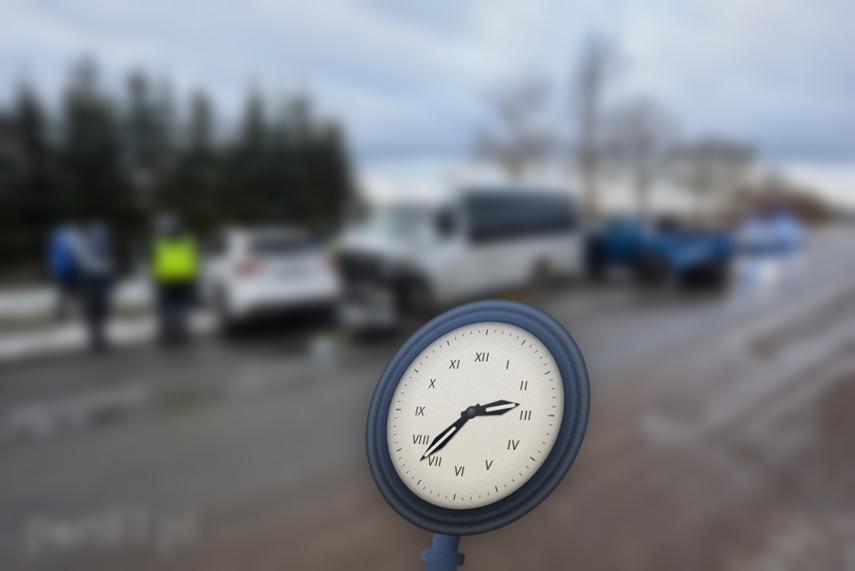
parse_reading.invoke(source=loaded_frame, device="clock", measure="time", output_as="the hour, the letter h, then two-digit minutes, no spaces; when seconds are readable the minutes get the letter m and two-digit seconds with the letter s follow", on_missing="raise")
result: 2h37
